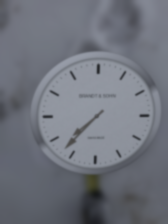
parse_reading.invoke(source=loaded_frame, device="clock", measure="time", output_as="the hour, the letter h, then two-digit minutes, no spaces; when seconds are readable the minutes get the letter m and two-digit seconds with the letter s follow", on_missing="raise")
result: 7h37
